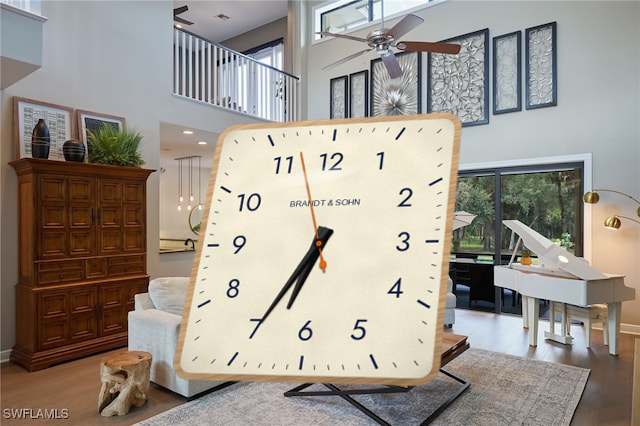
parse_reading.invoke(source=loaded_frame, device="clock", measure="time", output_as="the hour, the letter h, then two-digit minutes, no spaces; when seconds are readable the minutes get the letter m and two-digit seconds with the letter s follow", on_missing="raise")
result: 6h34m57s
